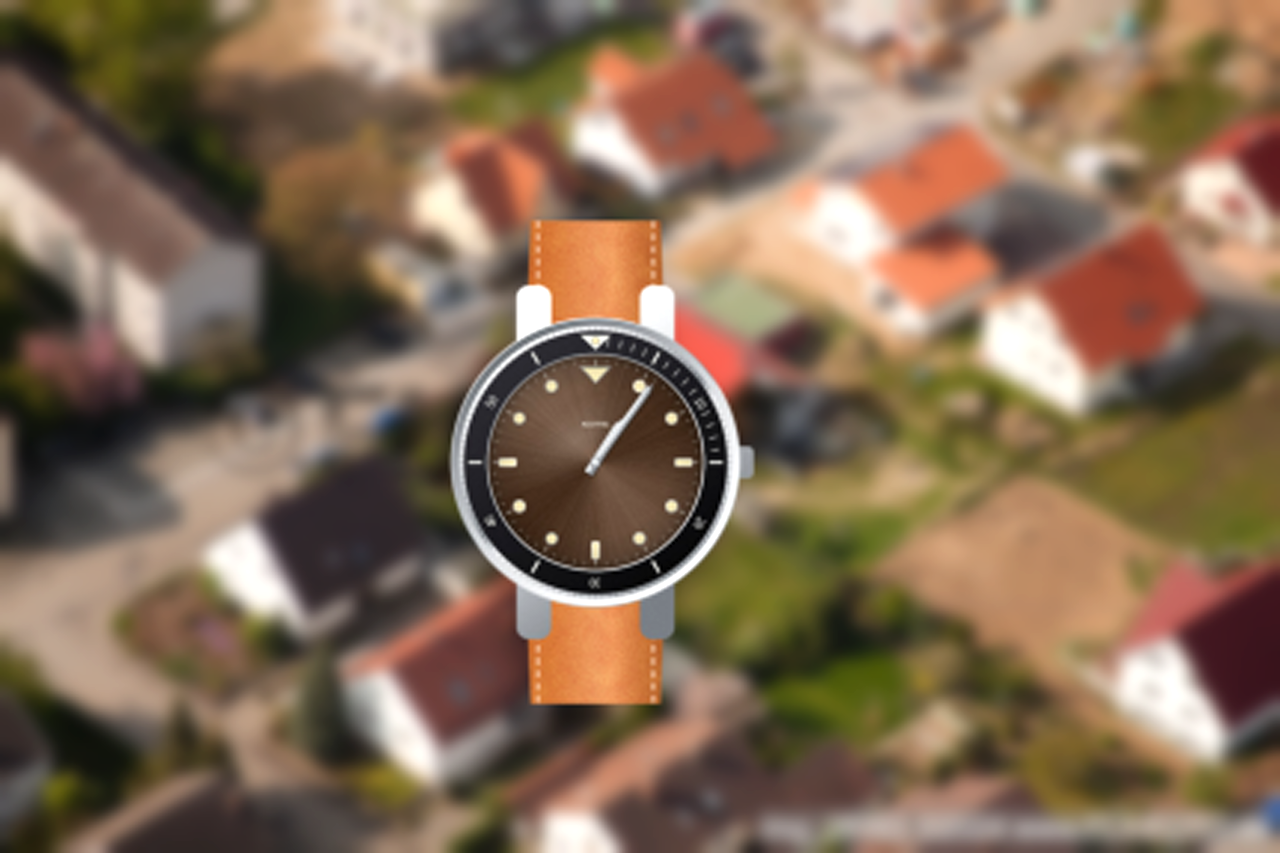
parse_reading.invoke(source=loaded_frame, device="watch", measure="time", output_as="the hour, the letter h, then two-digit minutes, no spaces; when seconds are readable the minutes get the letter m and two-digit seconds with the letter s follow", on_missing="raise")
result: 1h06
